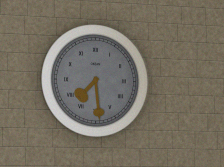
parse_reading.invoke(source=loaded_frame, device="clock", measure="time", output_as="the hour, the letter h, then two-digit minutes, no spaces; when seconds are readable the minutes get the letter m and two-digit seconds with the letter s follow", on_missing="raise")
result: 7h29
